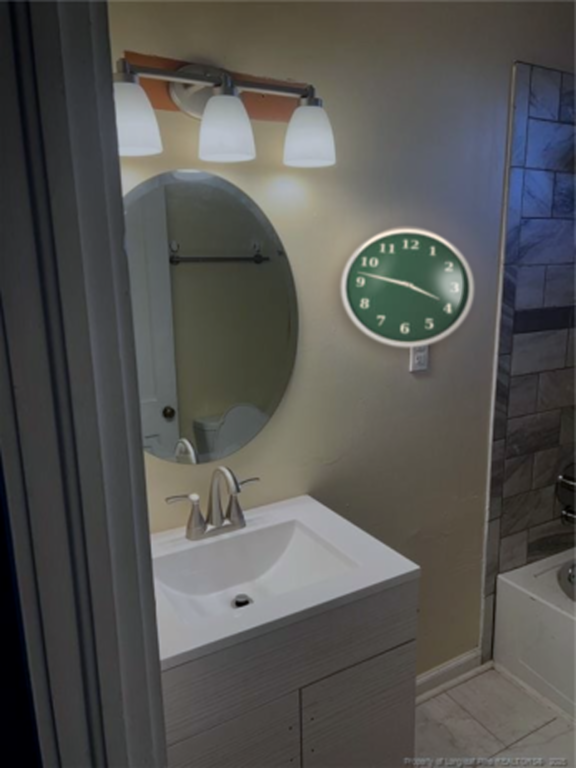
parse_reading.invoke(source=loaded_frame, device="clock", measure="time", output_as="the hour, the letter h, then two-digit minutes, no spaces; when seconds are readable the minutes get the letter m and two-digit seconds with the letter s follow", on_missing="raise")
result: 3h47
